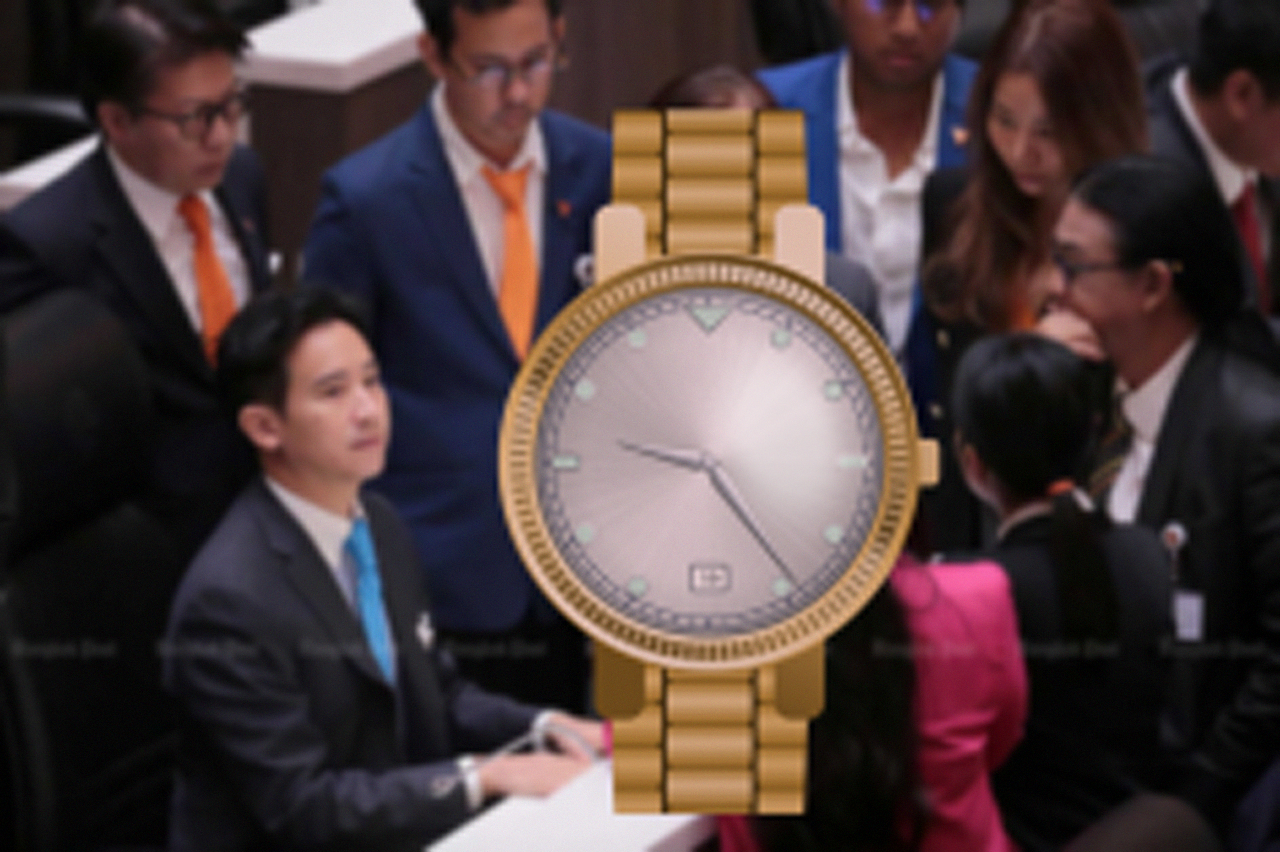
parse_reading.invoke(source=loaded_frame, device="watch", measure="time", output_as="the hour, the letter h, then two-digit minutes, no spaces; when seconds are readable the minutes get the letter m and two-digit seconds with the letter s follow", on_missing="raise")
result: 9h24
